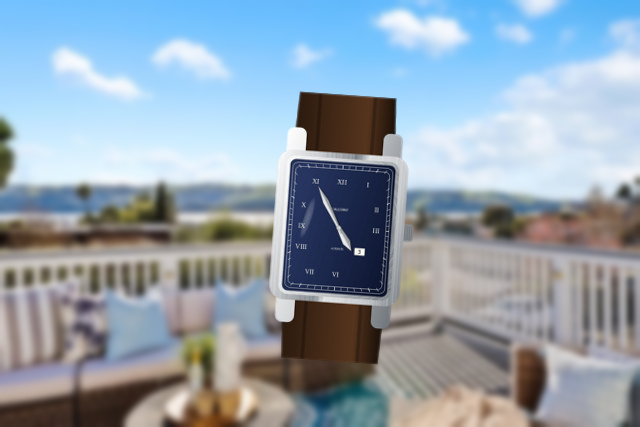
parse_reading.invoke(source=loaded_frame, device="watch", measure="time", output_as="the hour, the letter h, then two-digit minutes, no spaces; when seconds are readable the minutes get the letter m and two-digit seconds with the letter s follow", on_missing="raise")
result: 4h55
